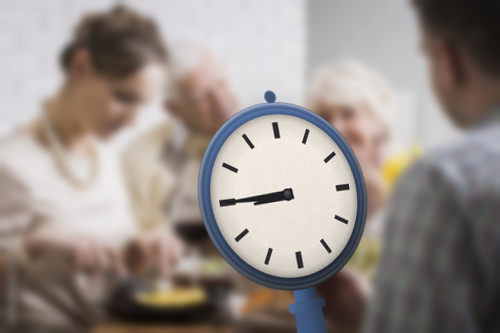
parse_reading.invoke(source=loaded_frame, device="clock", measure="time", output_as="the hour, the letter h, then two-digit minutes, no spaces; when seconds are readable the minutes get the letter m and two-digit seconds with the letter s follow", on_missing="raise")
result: 8h45
